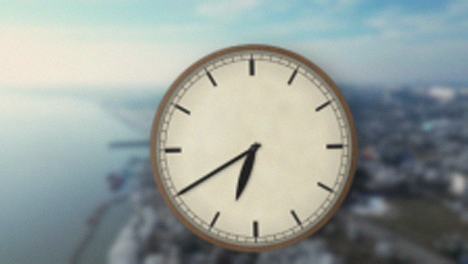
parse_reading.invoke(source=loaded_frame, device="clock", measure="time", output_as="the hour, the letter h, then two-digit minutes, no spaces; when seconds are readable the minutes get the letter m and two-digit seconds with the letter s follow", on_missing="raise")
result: 6h40
